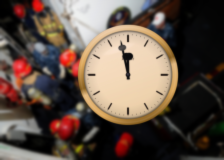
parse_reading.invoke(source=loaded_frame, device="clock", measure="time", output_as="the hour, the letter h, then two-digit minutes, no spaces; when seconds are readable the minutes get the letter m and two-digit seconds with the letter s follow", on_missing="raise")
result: 11h58
